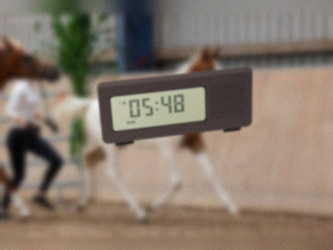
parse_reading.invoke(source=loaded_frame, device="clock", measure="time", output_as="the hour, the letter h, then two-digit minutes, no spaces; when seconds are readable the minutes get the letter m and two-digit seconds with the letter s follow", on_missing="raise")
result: 5h48
